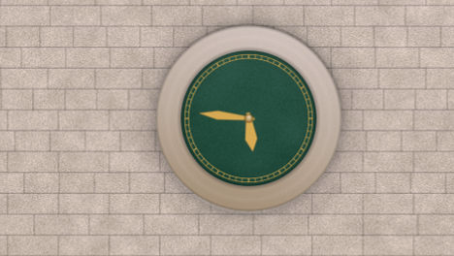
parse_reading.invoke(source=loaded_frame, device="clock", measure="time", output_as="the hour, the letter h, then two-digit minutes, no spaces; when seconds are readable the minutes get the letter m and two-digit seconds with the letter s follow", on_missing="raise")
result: 5h46
